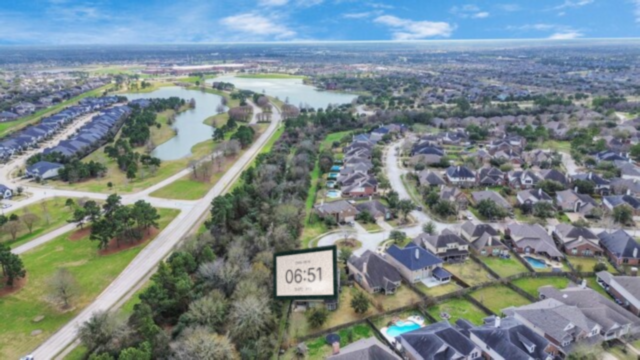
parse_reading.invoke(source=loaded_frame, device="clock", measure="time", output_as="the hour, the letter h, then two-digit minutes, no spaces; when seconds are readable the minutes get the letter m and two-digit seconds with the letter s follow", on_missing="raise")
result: 6h51
